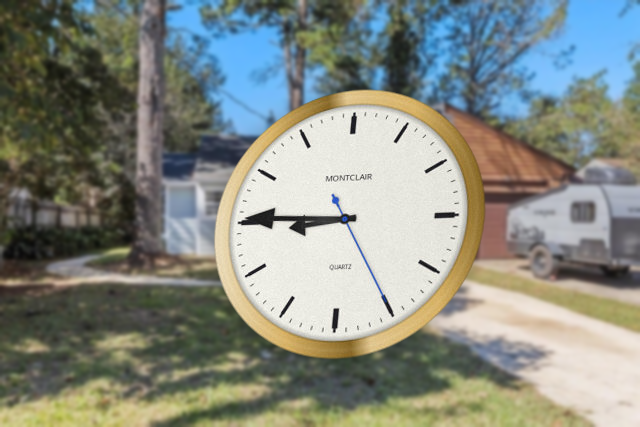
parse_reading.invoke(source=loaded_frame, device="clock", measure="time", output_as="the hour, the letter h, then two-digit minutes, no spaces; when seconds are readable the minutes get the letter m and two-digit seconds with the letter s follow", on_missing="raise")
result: 8h45m25s
